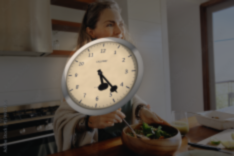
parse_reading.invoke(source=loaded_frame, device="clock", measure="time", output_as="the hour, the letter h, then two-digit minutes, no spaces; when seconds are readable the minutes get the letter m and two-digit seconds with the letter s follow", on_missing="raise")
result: 5h23
